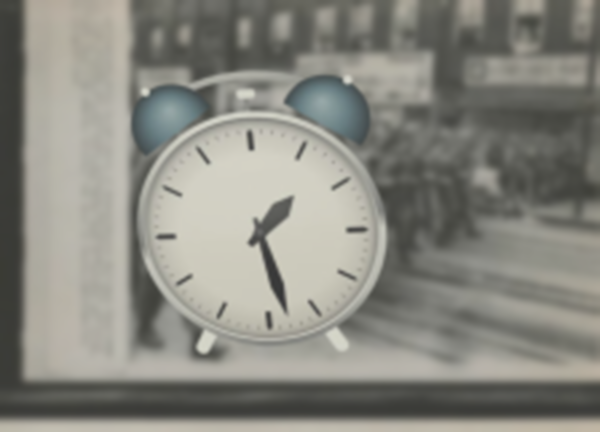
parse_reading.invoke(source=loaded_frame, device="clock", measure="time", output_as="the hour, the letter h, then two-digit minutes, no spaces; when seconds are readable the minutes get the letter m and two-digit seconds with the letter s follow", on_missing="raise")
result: 1h28
